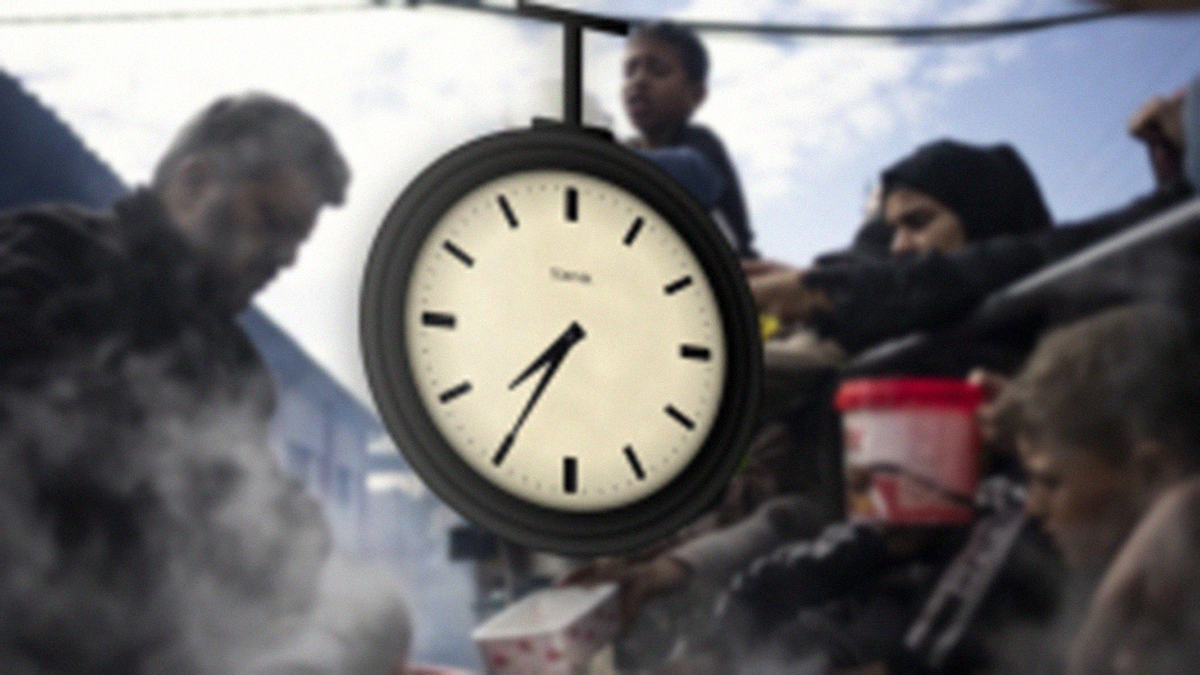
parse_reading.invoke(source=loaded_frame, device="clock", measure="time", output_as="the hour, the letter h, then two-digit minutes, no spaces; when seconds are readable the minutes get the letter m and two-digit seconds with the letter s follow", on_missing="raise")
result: 7h35
